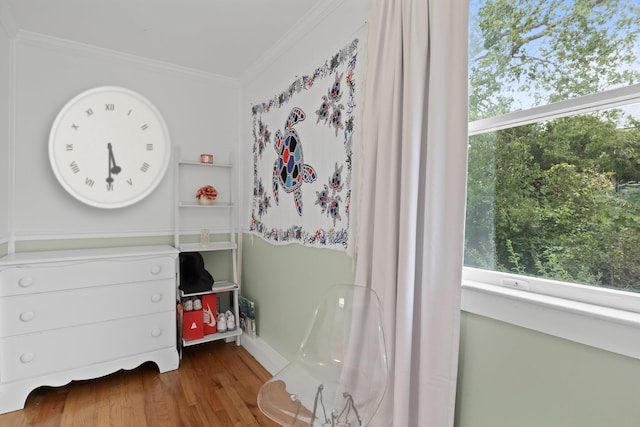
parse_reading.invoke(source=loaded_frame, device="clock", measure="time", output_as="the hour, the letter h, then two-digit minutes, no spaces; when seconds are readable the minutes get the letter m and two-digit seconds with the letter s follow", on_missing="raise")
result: 5h30
